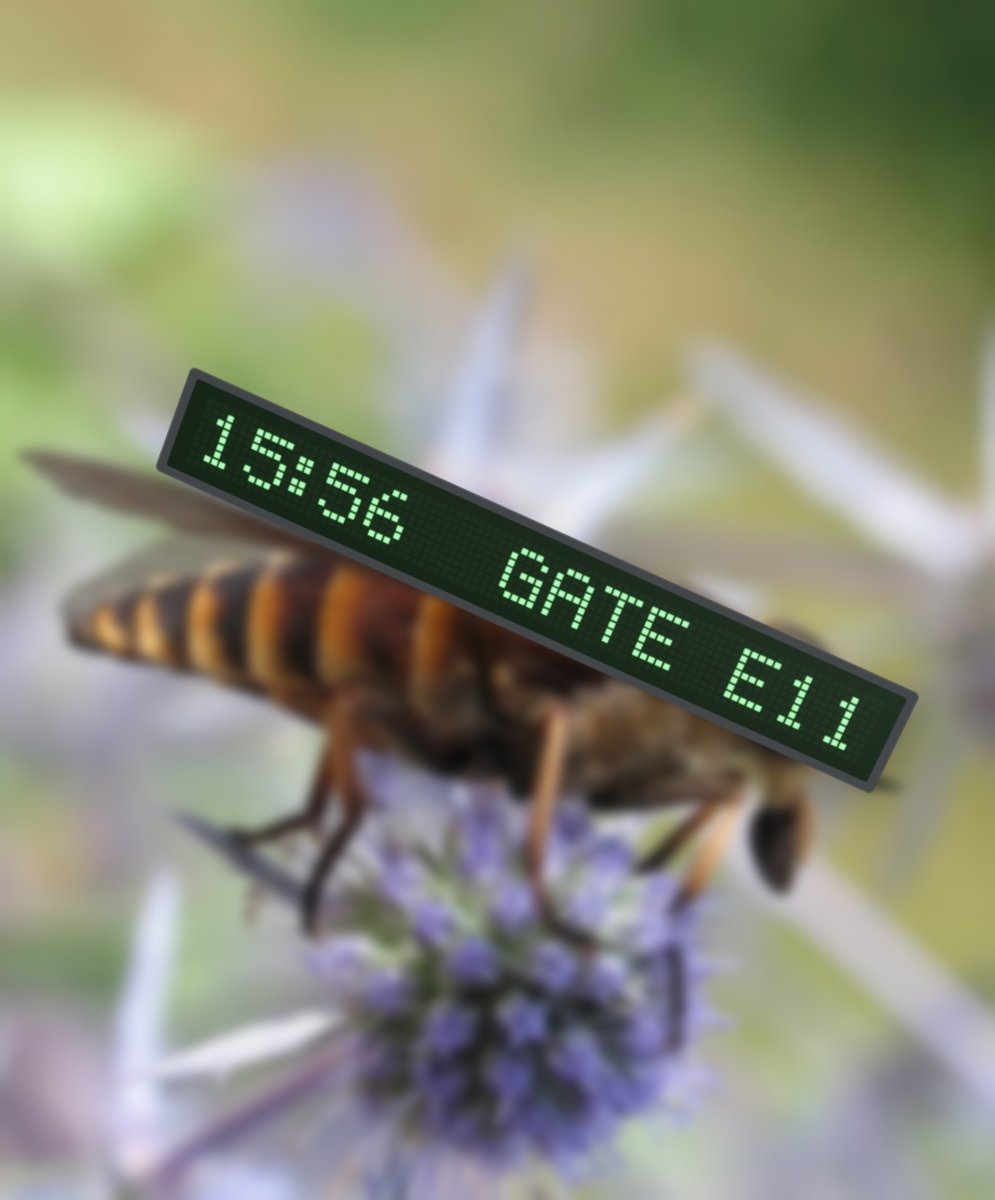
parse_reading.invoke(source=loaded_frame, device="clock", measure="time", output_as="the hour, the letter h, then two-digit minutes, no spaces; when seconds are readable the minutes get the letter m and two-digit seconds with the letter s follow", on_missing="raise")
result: 15h56
